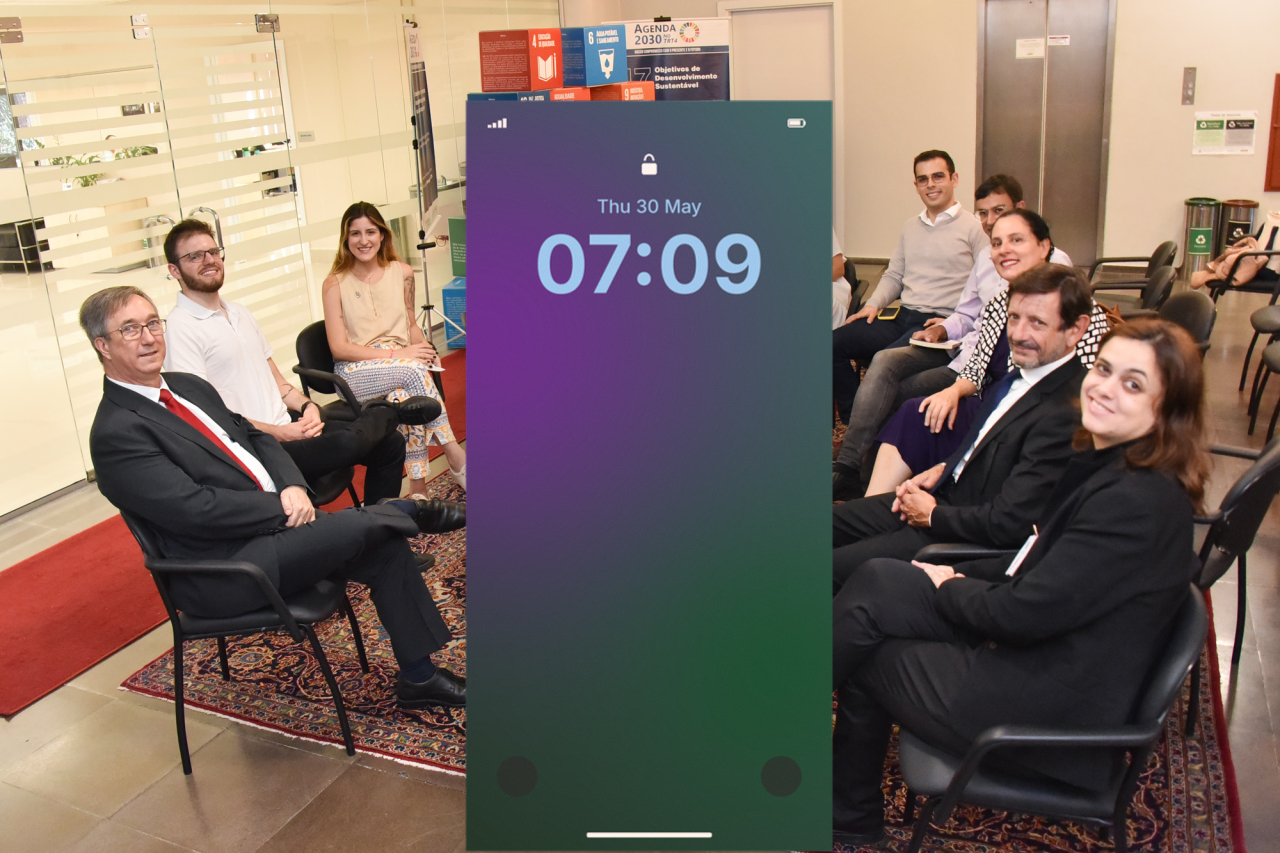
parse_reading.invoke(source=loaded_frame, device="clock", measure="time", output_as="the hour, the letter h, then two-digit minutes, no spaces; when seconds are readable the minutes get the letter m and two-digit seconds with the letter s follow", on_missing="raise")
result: 7h09
